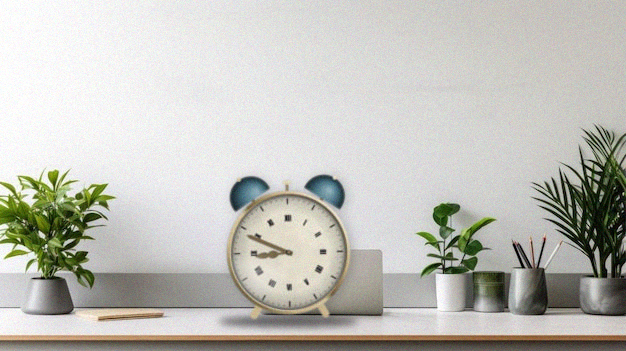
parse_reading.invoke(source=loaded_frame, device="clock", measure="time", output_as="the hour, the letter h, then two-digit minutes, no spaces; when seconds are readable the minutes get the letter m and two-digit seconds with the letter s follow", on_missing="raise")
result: 8h49
